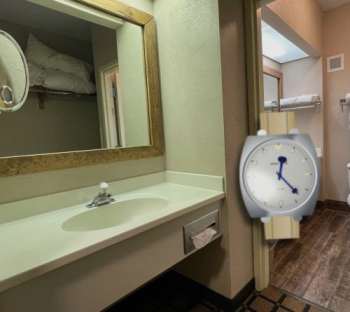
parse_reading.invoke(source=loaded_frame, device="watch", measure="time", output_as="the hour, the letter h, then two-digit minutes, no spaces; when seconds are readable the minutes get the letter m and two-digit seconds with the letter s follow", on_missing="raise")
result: 12h23
